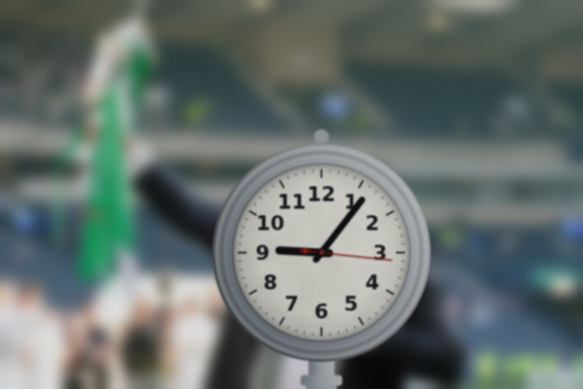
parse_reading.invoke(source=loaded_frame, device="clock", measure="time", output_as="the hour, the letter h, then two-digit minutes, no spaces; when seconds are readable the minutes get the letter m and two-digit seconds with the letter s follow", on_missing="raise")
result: 9h06m16s
